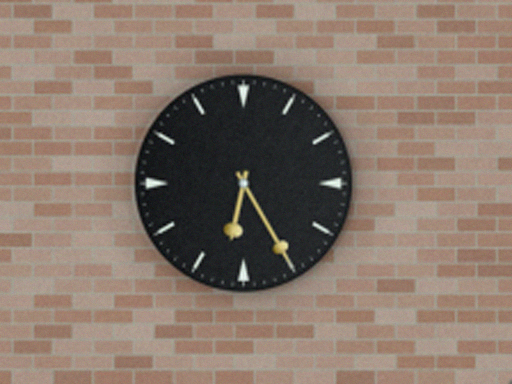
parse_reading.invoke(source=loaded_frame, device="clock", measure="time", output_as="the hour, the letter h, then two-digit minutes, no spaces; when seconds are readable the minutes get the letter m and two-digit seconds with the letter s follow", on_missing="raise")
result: 6h25
